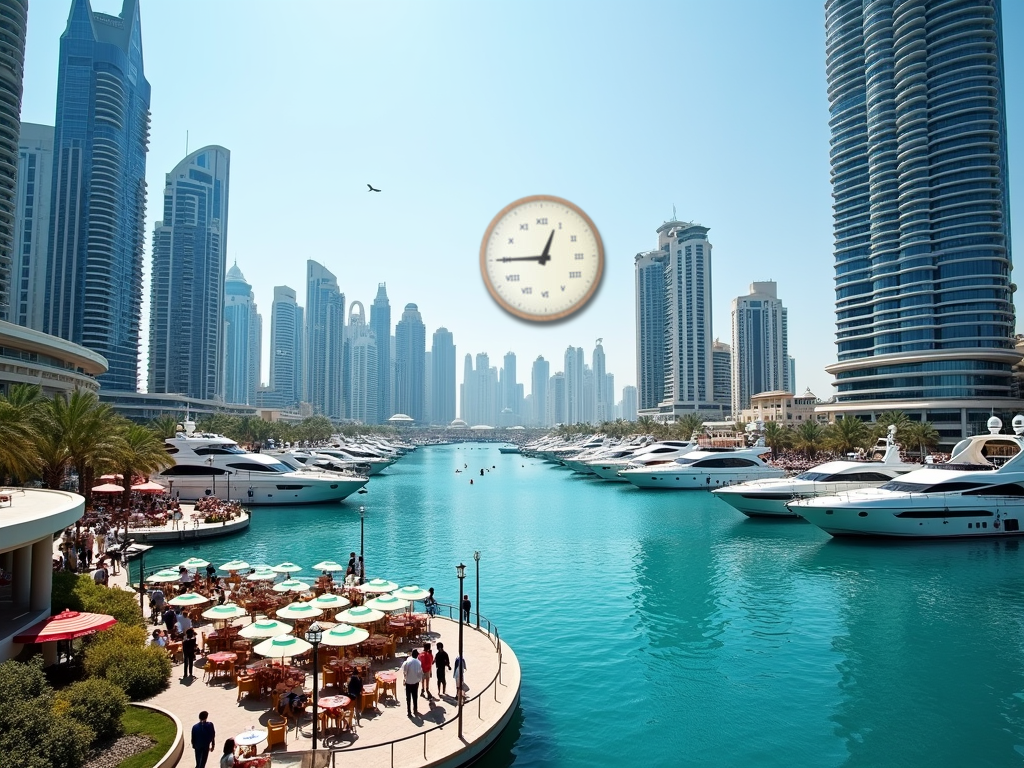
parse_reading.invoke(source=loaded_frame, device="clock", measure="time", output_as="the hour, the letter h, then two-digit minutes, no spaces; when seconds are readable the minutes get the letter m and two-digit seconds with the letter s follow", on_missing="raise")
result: 12h45
